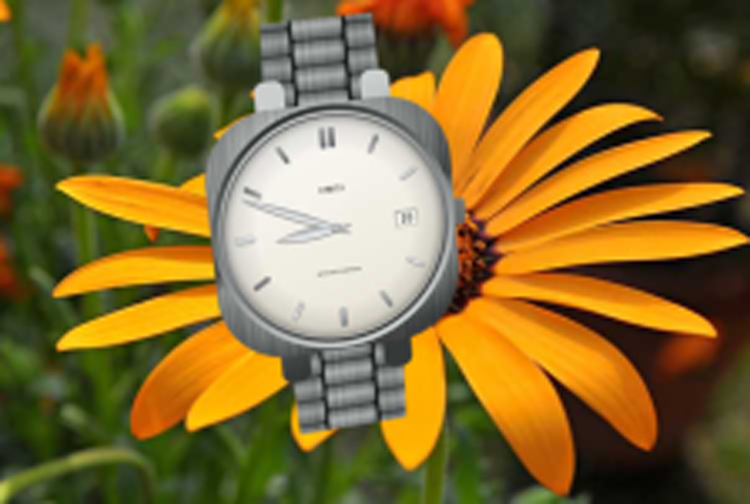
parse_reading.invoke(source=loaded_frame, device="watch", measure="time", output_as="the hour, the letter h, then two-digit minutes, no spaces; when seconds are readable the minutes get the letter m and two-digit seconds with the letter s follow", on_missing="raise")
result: 8h49
